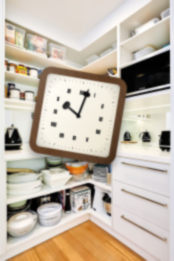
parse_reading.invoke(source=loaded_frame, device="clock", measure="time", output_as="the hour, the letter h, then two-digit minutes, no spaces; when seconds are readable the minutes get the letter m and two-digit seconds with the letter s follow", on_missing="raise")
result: 10h02
